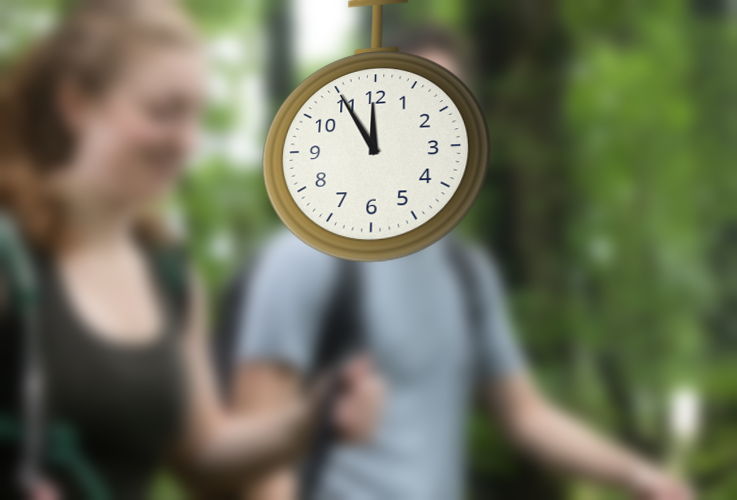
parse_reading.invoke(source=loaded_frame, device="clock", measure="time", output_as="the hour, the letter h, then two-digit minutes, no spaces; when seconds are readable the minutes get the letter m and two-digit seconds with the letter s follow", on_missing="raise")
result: 11h55
